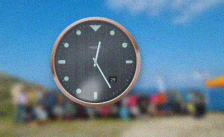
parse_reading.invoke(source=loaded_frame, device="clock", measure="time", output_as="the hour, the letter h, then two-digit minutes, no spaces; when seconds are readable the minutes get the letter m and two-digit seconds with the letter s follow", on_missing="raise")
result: 12h25
